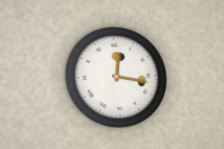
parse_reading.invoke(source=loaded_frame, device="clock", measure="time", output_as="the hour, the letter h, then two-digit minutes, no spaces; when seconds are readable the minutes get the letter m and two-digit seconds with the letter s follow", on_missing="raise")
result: 12h17
